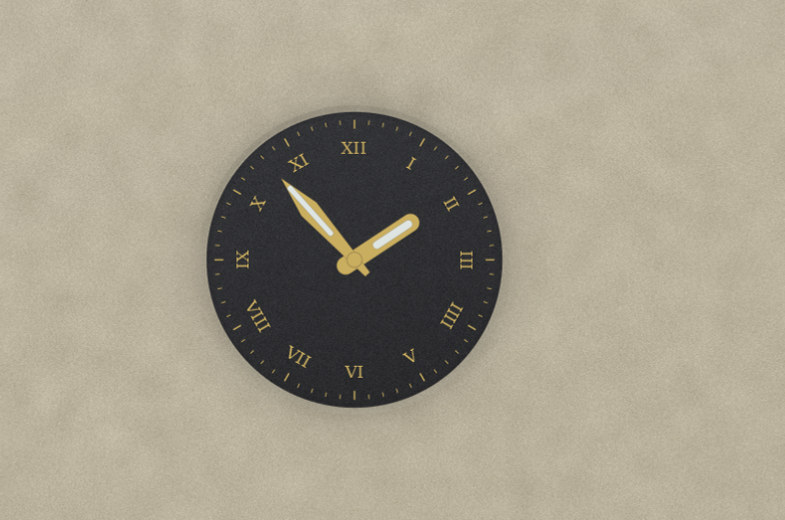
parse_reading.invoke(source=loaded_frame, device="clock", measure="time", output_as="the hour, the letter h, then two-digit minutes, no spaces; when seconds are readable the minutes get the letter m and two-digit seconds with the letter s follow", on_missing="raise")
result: 1h53
